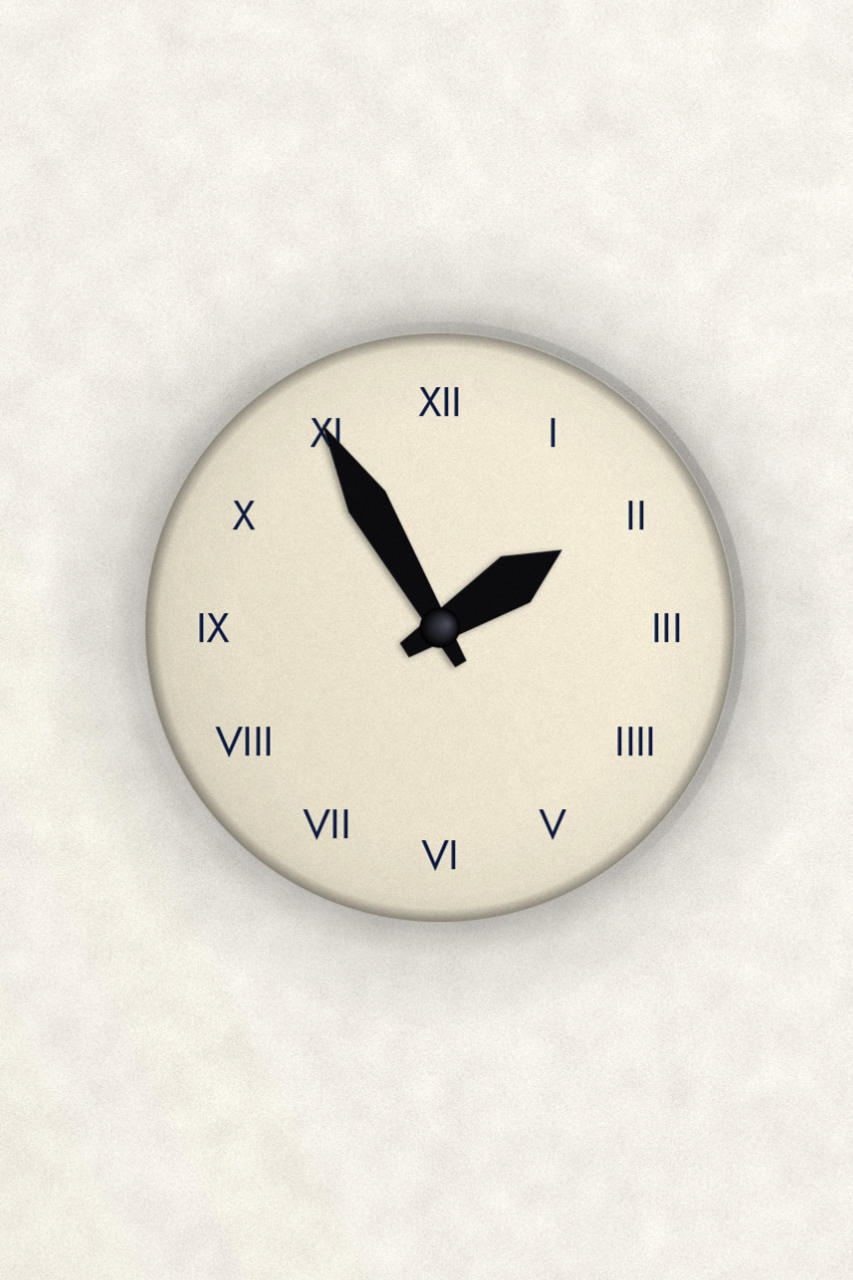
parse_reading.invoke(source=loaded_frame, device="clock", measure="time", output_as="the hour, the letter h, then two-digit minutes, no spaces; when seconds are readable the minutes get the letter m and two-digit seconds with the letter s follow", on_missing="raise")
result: 1h55
